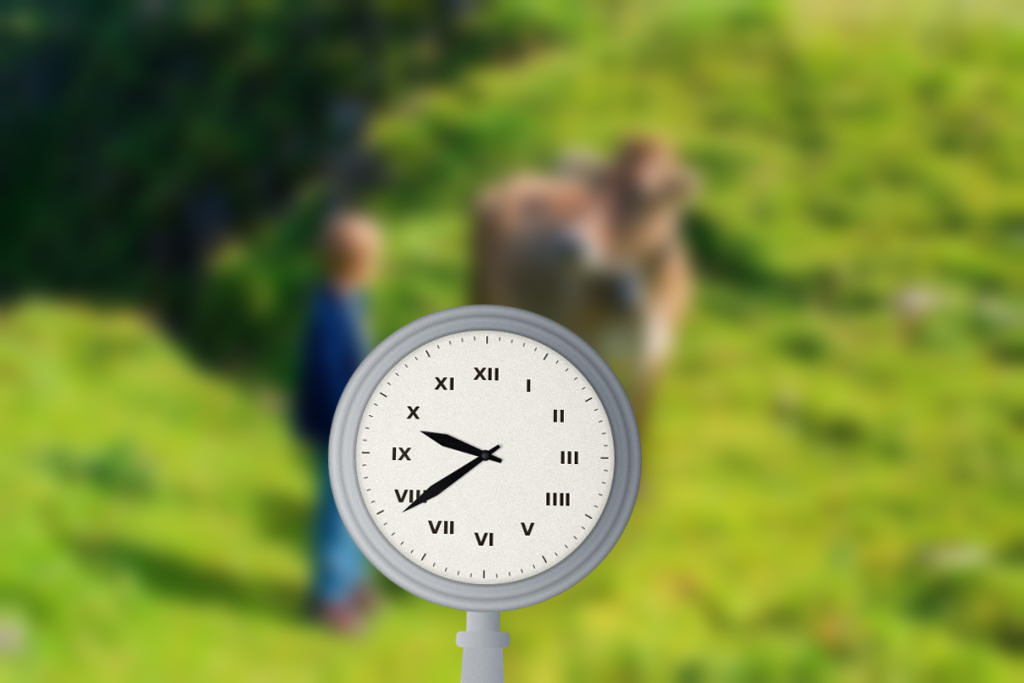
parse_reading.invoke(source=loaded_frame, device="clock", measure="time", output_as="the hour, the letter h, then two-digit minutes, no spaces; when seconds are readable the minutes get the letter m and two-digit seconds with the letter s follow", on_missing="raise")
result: 9h39
